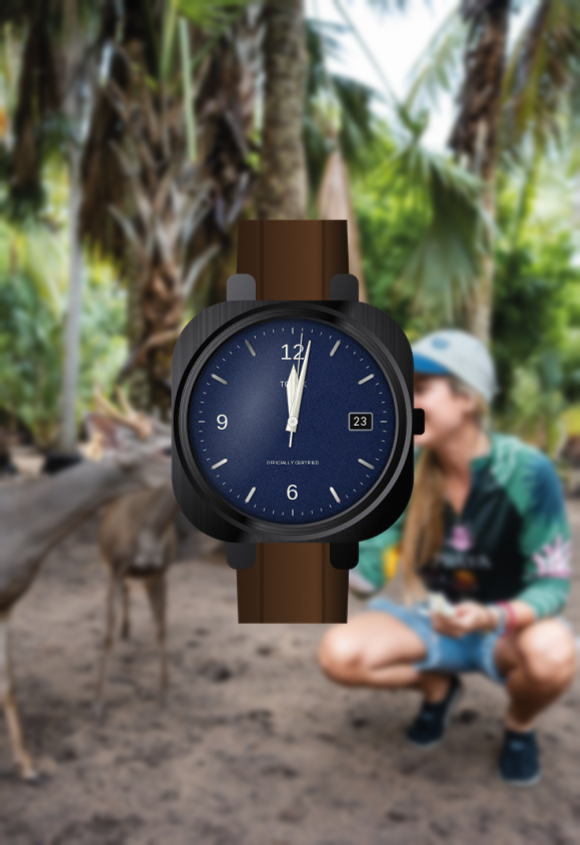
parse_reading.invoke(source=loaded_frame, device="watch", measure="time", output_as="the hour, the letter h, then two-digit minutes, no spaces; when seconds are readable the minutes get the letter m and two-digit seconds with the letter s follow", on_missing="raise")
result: 12h02m01s
